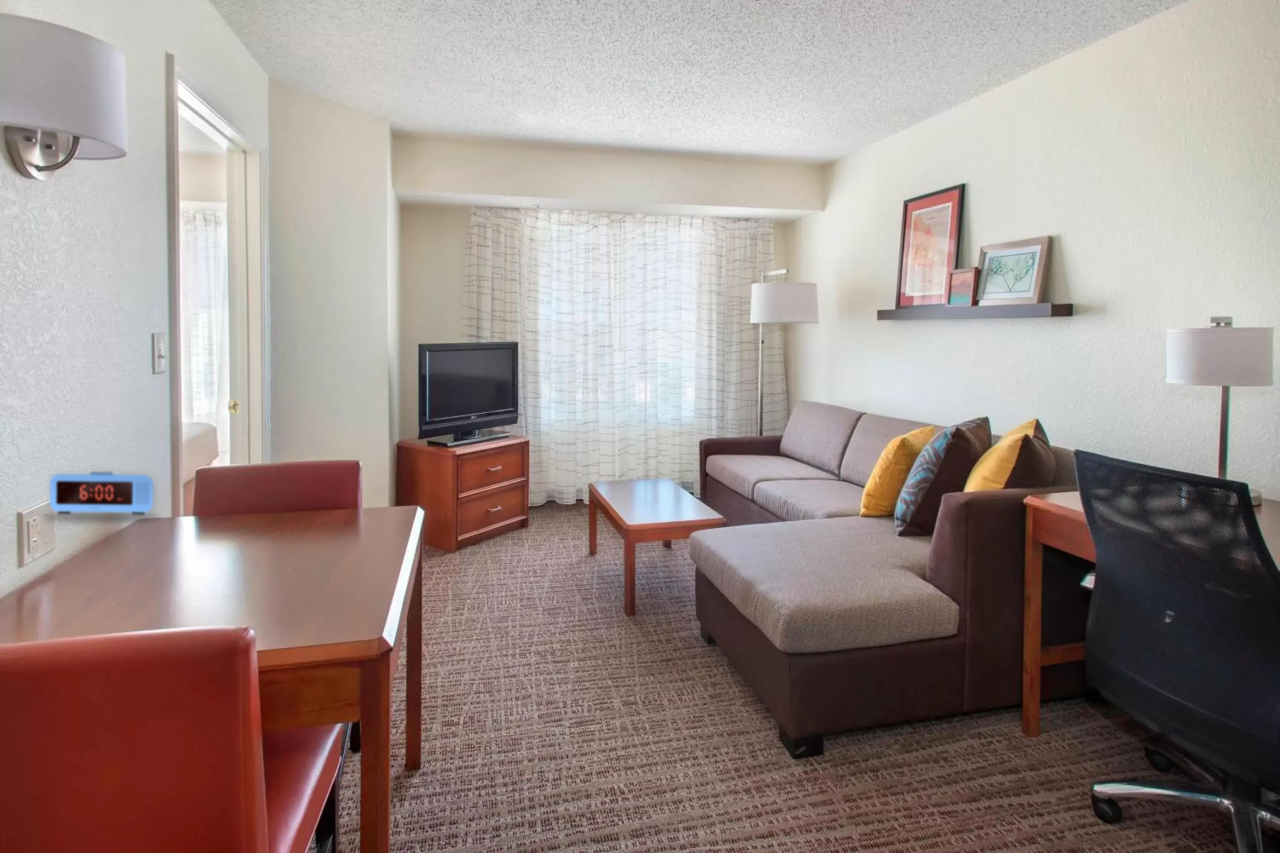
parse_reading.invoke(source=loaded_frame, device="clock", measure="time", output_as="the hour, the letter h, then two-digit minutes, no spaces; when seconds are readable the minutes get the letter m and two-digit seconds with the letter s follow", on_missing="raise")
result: 6h00
